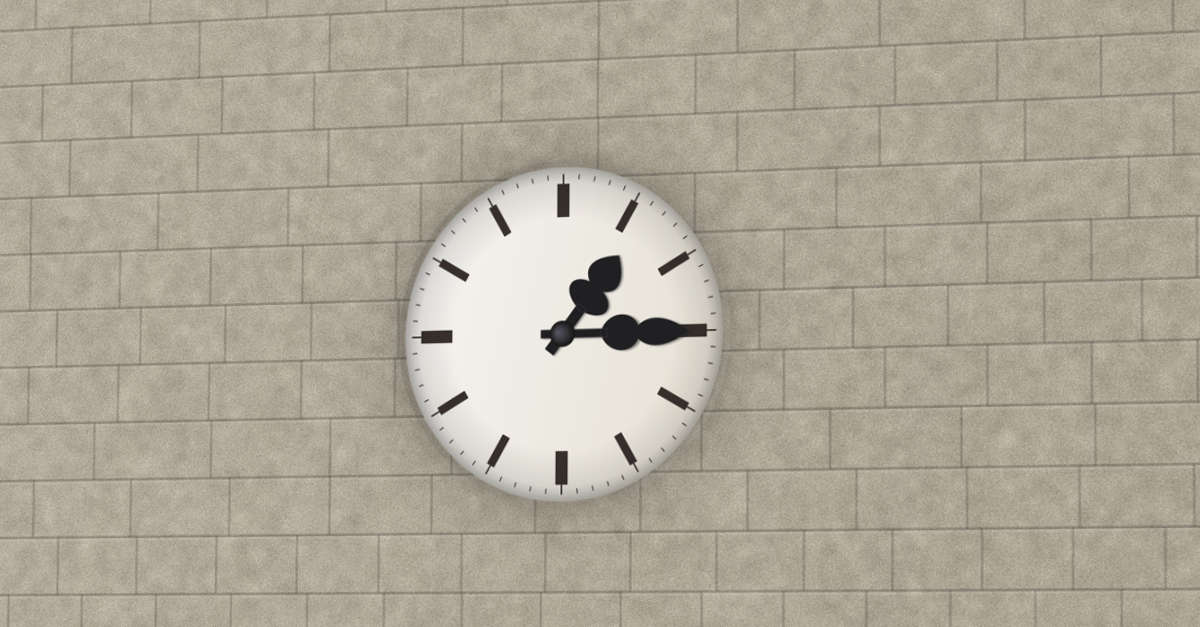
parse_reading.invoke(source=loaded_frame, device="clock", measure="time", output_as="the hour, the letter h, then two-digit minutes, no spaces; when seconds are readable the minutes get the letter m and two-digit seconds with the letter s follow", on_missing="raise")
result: 1h15
